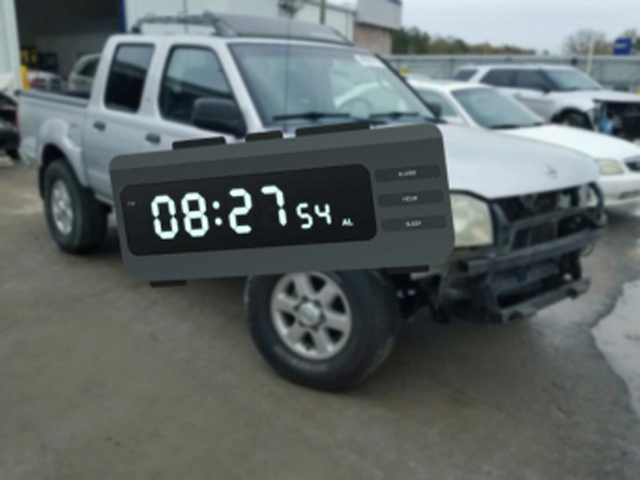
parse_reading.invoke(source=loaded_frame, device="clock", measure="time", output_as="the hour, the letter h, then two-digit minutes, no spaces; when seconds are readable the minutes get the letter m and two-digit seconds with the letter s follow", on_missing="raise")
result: 8h27m54s
